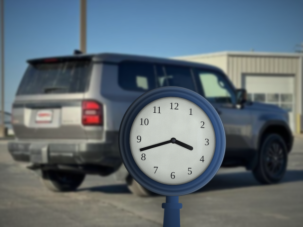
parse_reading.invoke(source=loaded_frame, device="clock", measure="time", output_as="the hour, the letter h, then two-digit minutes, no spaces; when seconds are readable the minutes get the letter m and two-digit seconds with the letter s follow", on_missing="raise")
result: 3h42
